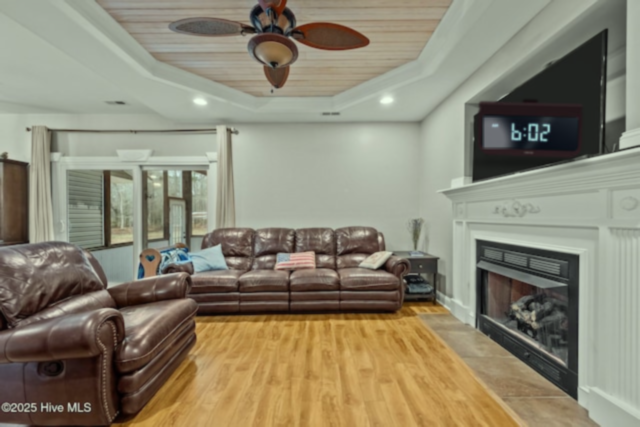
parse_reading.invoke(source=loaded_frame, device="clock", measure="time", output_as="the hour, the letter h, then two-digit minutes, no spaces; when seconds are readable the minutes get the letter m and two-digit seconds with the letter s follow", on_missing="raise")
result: 6h02
